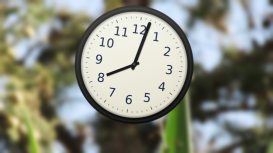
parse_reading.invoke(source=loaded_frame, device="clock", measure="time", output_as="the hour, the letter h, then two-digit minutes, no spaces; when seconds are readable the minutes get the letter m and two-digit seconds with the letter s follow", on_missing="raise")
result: 8h02
